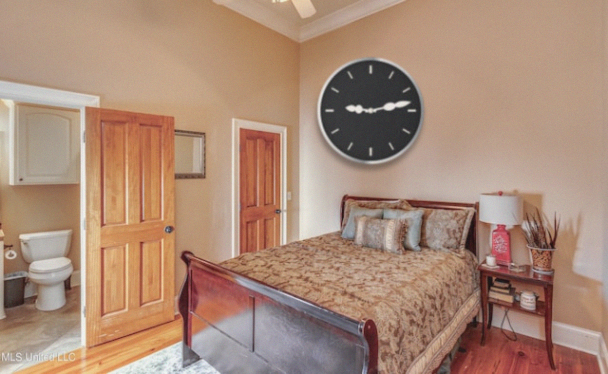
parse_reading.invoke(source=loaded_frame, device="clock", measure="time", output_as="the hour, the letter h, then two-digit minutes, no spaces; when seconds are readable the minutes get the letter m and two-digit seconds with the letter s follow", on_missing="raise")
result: 9h13
